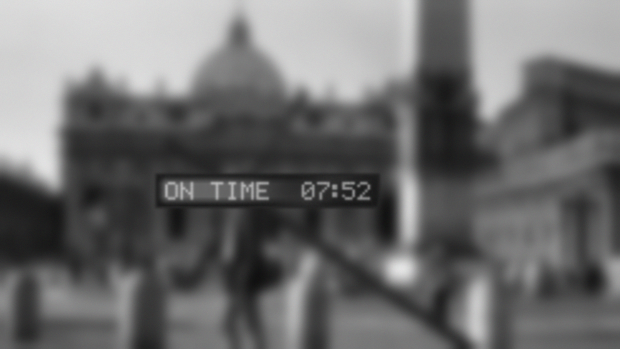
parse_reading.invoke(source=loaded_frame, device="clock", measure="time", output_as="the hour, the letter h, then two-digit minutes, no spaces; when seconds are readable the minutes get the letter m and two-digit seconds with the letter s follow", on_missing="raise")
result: 7h52
